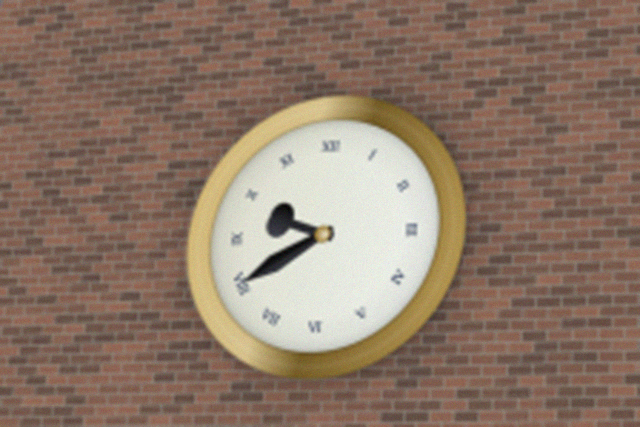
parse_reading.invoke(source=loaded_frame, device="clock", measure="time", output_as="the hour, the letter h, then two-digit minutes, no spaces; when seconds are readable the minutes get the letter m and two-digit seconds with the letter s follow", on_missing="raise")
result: 9h40
